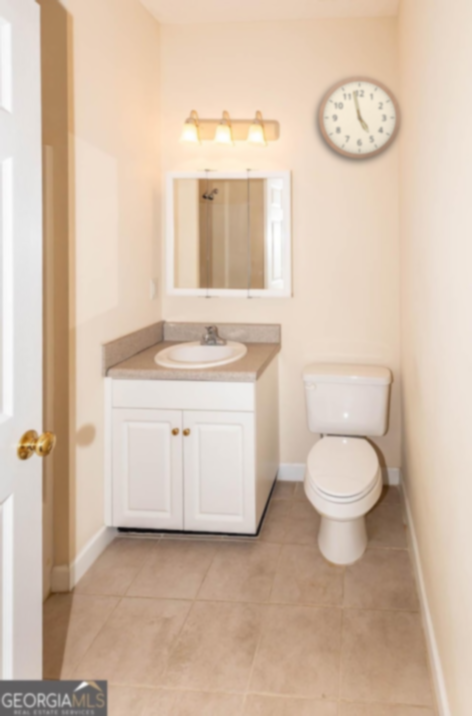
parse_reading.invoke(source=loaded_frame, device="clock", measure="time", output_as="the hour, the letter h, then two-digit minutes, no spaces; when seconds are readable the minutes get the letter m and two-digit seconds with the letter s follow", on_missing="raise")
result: 4h58
